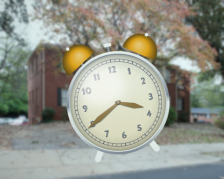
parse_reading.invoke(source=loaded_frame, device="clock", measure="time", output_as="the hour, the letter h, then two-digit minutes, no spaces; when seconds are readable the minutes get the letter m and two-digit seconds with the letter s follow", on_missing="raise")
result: 3h40
